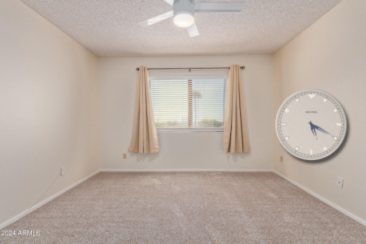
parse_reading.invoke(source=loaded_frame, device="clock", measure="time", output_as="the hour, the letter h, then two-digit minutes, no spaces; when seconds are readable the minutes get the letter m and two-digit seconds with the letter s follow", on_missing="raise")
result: 5h20
